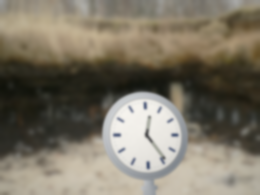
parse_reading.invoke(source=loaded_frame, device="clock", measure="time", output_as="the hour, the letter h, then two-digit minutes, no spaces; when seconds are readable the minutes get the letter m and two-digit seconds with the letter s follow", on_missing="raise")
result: 12h24
